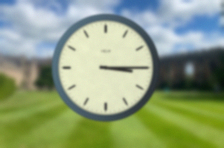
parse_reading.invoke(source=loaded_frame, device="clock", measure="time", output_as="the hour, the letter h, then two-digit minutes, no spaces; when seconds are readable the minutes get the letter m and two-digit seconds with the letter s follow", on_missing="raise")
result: 3h15
